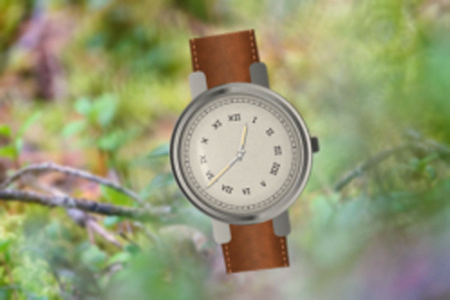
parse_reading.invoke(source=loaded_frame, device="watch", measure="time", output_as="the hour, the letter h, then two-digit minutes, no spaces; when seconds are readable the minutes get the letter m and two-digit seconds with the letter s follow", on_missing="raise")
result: 12h39
